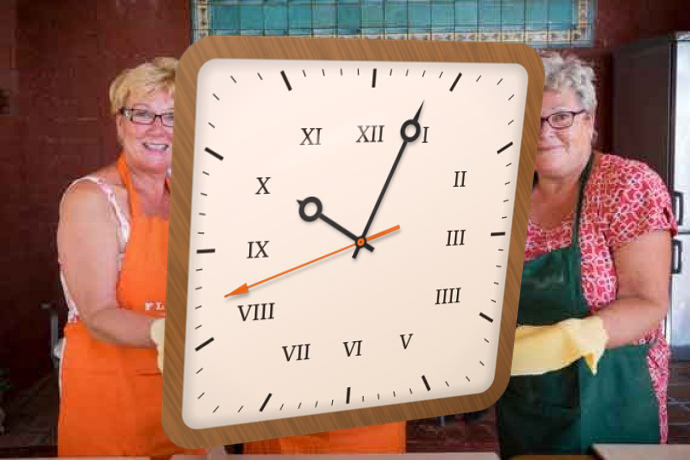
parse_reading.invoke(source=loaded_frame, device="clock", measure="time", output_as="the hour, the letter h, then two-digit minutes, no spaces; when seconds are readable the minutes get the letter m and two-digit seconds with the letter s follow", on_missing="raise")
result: 10h03m42s
